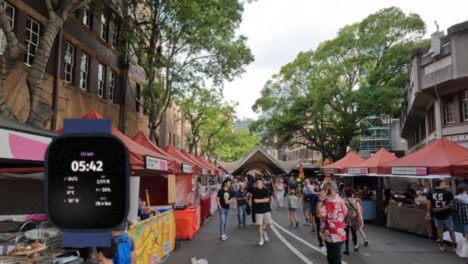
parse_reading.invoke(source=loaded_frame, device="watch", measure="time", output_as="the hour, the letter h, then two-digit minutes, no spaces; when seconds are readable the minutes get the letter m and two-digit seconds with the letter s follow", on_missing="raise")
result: 5h42
